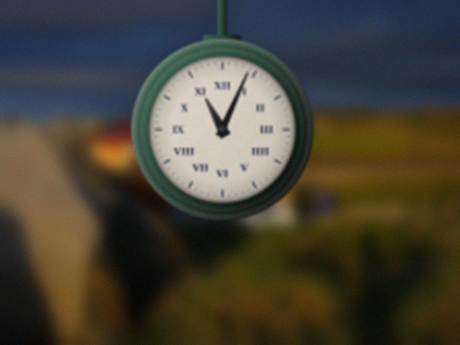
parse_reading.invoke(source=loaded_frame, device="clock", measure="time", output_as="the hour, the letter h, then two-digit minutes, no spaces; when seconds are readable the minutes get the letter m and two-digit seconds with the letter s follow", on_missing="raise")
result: 11h04
